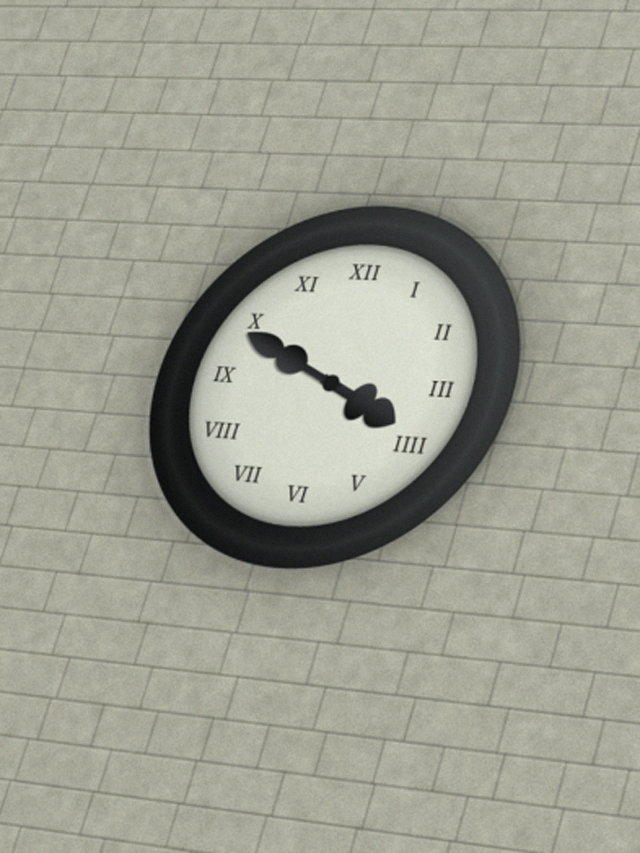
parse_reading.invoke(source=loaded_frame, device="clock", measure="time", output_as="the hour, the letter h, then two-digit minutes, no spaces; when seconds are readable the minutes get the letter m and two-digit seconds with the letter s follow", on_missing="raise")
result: 3h49
